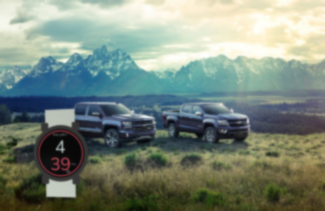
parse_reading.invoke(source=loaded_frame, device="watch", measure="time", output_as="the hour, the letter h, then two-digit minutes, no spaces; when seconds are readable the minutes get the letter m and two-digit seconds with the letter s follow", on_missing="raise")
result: 4h39
